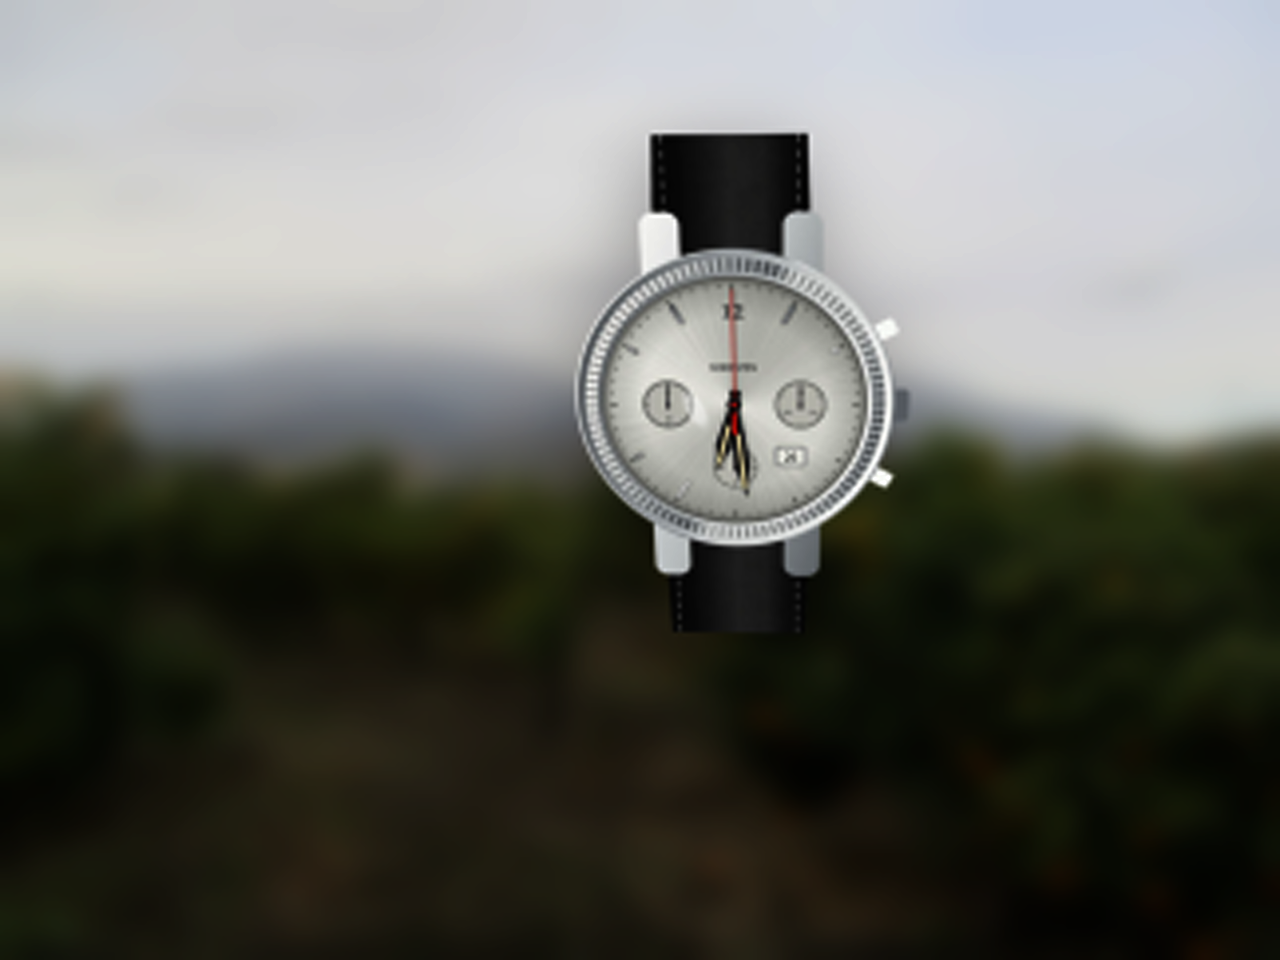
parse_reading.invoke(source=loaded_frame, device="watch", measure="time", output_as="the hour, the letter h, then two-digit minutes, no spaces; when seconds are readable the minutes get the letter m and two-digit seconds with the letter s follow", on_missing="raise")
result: 6h29
